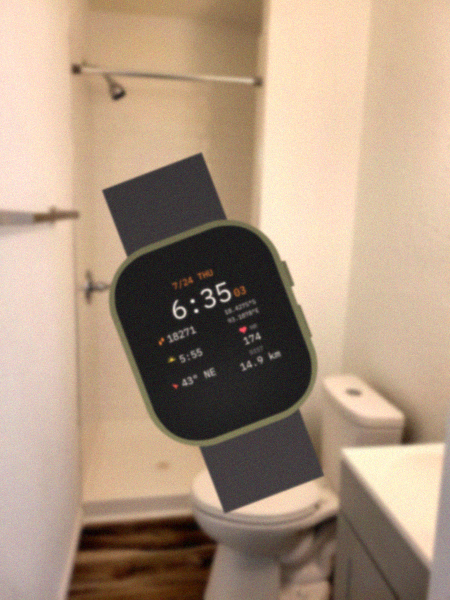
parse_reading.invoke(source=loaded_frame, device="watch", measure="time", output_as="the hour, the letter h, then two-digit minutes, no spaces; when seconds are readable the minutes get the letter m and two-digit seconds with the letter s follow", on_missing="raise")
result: 6h35m03s
